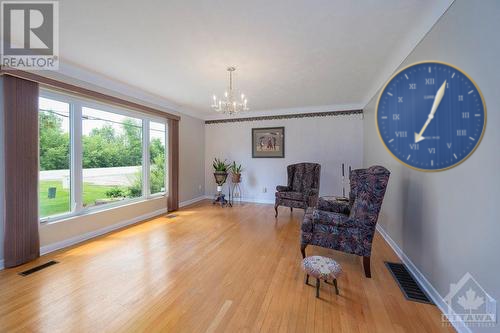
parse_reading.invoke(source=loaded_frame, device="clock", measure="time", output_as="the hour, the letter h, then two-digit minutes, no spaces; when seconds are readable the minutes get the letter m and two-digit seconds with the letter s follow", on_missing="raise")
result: 7h04
